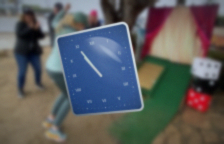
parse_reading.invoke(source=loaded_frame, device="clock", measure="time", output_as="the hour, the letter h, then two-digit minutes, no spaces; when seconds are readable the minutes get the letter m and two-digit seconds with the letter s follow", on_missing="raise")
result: 10h55
